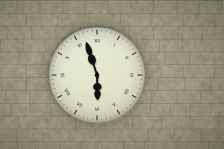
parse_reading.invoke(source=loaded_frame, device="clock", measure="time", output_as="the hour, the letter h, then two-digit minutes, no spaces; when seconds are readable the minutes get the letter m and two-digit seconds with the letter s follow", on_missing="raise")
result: 5h57
